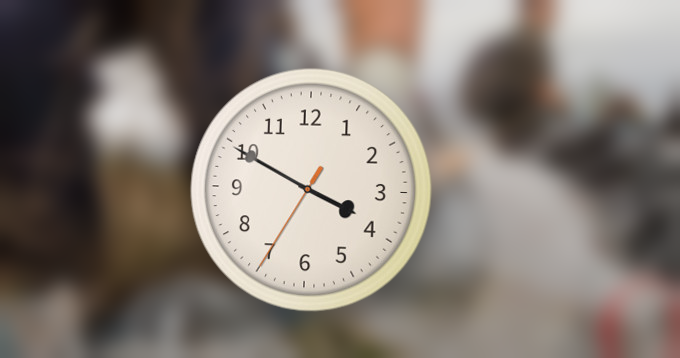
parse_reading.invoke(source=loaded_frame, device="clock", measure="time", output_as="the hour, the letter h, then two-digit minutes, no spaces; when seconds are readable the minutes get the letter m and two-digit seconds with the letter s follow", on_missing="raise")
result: 3h49m35s
